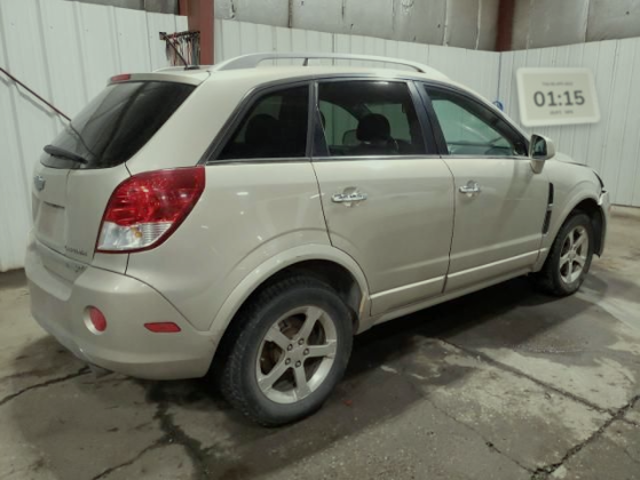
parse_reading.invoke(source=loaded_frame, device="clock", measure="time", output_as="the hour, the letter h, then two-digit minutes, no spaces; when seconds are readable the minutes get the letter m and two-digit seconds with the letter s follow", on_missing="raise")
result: 1h15
